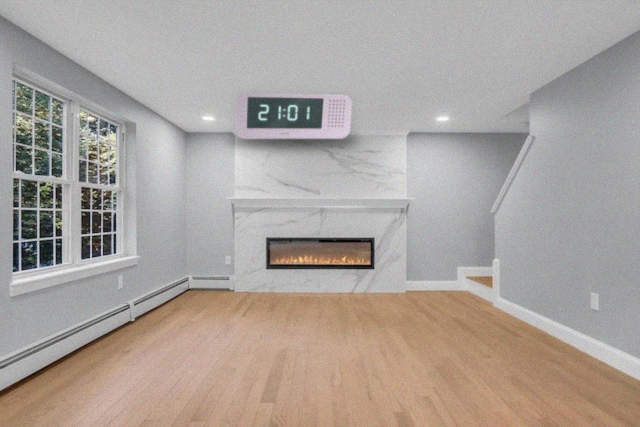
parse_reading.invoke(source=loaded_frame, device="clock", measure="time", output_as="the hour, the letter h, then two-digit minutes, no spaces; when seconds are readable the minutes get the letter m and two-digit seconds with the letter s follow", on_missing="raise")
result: 21h01
